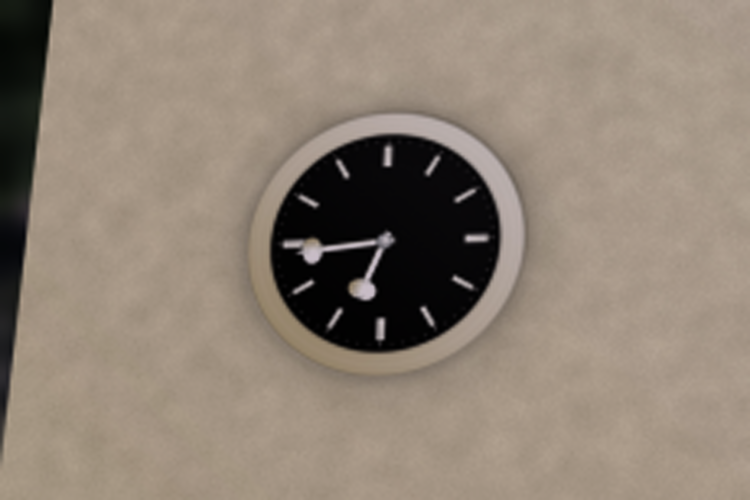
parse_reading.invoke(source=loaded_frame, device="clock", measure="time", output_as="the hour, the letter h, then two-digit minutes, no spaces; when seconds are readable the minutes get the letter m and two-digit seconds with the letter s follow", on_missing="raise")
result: 6h44
